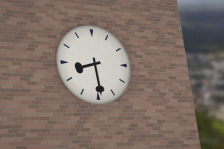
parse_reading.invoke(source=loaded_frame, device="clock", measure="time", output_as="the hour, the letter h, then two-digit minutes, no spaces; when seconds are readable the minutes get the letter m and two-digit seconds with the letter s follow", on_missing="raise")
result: 8h29
